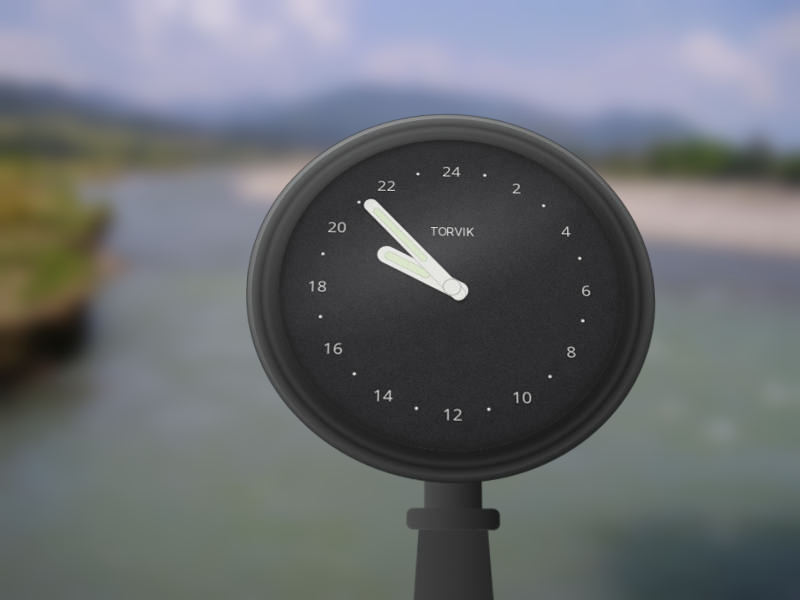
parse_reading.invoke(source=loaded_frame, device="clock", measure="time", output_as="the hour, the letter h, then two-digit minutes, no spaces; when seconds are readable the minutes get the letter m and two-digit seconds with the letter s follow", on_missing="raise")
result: 19h53
